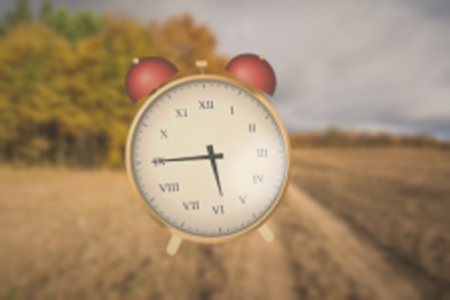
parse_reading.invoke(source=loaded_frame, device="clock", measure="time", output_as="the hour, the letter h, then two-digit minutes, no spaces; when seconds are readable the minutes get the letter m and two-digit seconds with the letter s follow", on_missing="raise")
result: 5h45
